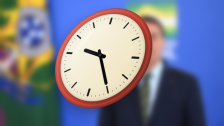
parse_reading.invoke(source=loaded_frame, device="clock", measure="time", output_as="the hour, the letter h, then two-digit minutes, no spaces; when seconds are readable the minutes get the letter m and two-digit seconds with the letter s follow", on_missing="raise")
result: 9h25
